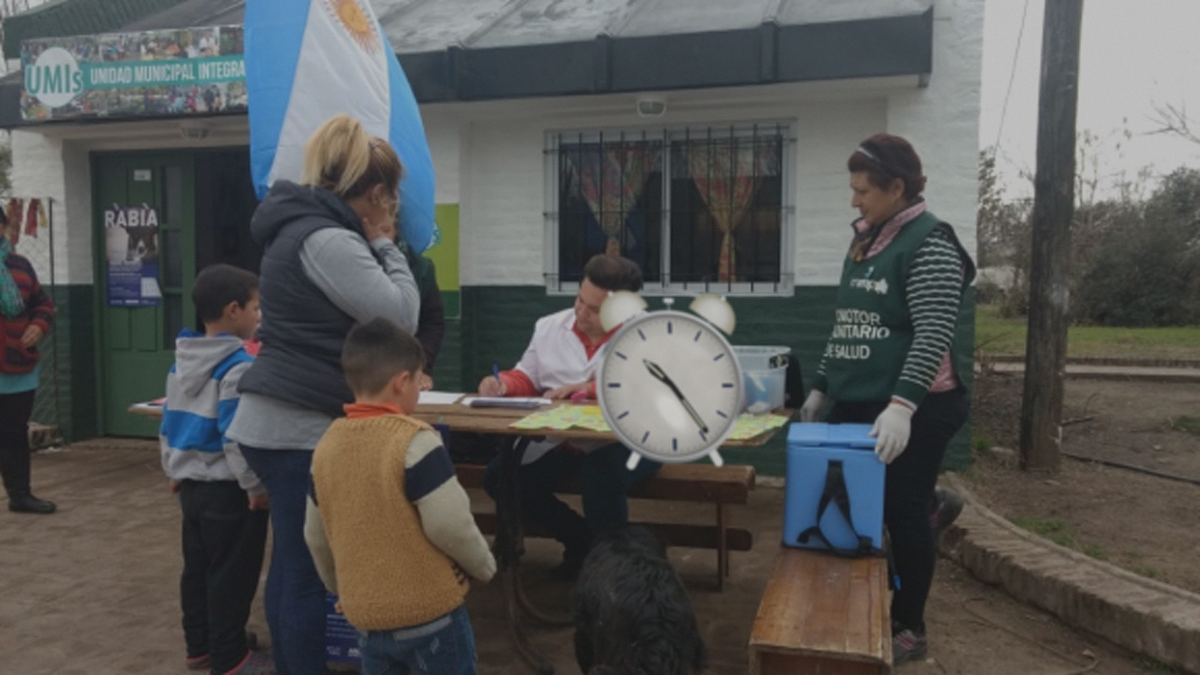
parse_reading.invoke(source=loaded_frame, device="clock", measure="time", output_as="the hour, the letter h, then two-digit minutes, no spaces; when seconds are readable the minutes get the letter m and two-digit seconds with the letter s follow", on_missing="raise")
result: 10h24
